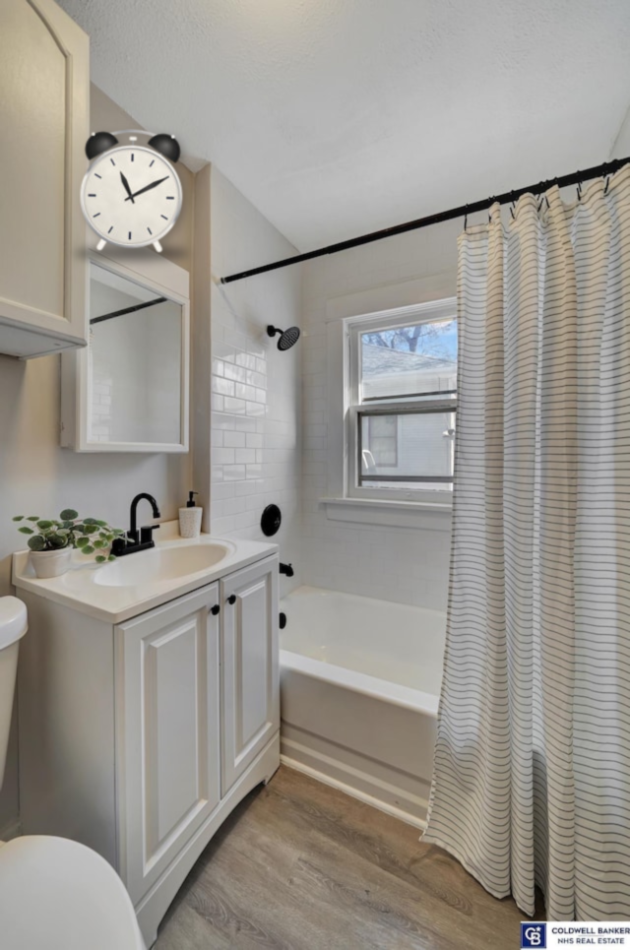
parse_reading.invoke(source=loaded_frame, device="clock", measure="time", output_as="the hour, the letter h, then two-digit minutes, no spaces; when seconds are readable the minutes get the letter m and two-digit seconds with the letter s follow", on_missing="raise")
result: 11h10
